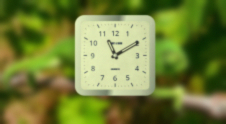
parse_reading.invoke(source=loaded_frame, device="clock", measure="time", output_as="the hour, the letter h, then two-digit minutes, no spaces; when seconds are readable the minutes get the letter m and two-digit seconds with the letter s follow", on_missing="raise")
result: 11h10
